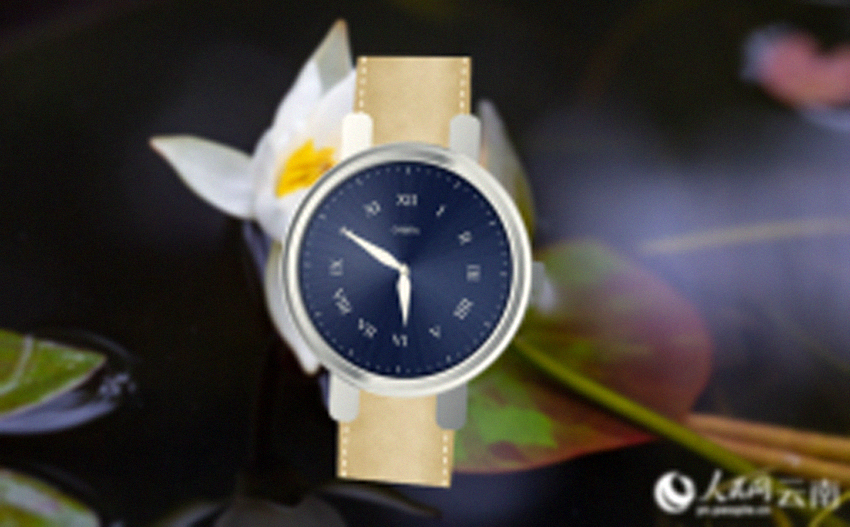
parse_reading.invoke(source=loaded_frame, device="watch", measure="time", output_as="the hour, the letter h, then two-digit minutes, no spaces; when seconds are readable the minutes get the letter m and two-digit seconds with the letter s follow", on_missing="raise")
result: 5h50
